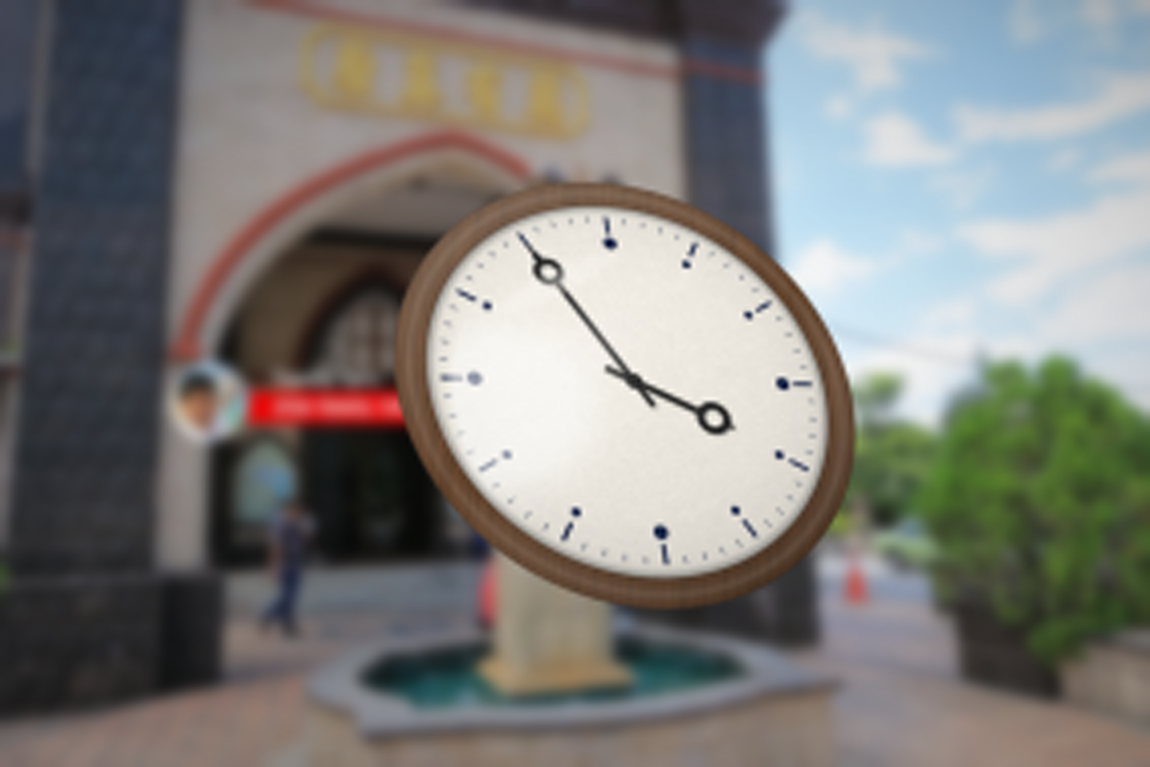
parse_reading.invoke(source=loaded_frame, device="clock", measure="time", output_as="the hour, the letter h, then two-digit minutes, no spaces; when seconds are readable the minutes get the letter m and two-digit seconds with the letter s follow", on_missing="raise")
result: 3h55
